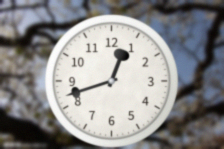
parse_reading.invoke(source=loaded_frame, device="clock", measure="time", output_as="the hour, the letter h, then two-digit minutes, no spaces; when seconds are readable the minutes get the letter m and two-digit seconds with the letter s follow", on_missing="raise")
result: 12h42
